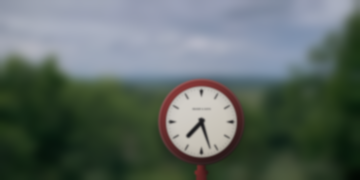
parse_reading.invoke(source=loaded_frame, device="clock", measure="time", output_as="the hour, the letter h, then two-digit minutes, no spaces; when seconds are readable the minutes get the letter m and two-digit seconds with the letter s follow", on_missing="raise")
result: 7h27
